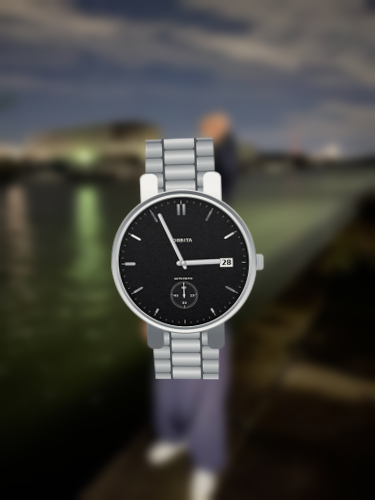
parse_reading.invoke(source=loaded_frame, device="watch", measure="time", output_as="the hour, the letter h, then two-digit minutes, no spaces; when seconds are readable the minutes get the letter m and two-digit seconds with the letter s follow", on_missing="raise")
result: 2h56
